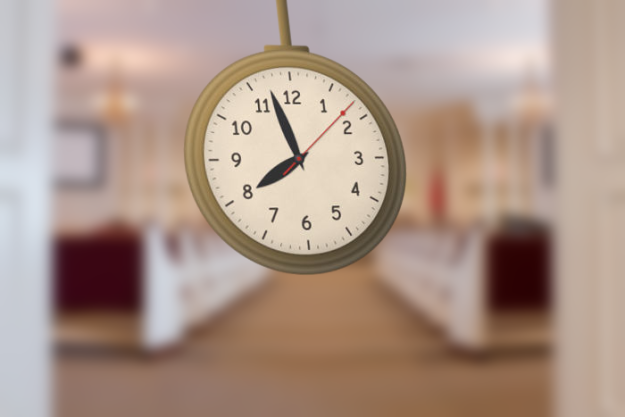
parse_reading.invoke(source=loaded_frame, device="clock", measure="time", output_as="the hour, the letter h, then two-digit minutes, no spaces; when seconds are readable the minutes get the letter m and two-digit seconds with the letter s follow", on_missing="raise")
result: 7h57m08s
